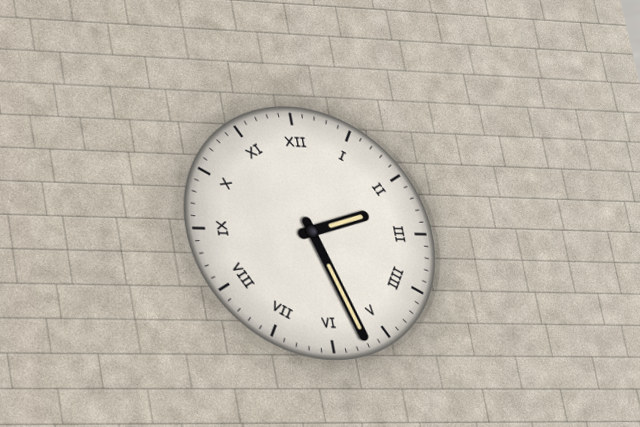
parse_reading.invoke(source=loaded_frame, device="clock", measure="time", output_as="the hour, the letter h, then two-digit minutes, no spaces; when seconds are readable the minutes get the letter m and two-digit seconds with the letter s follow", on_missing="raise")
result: 2h27
